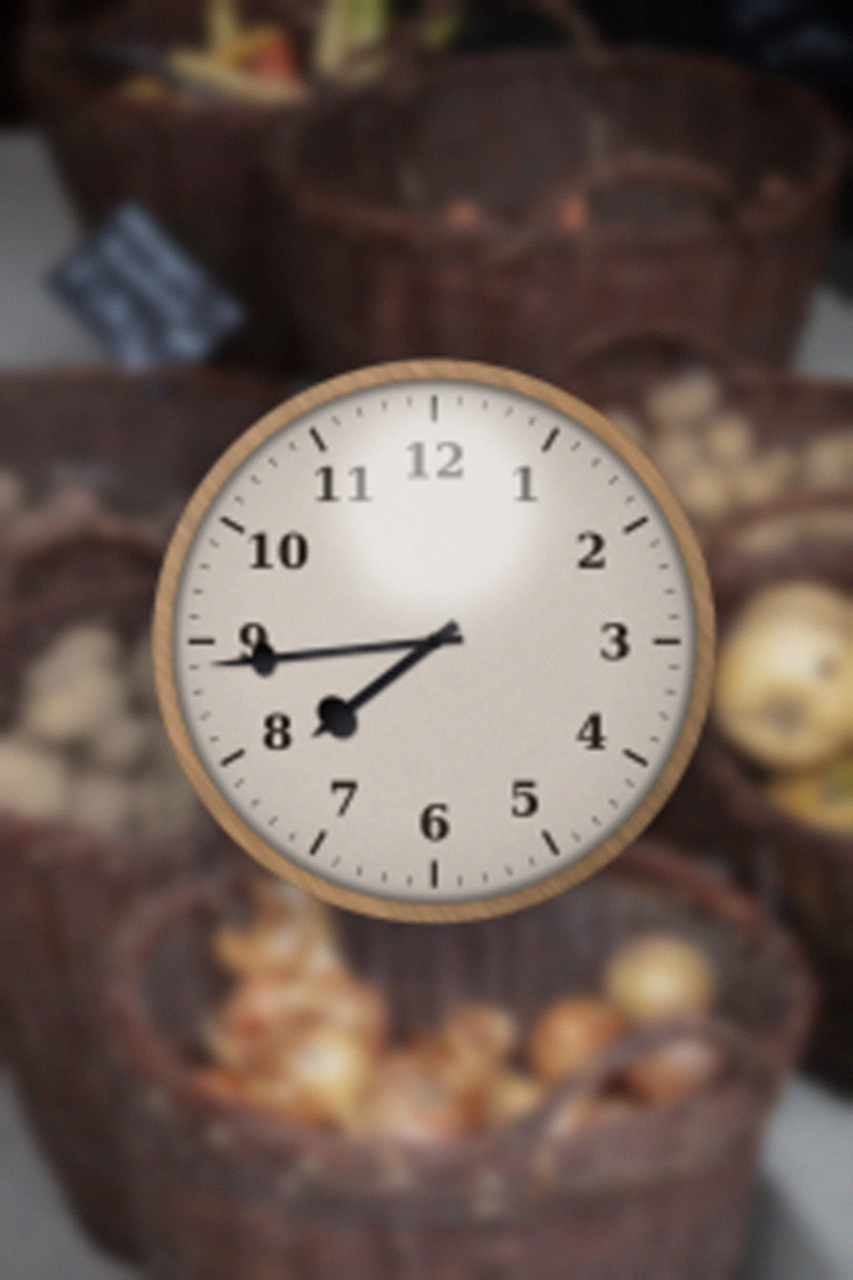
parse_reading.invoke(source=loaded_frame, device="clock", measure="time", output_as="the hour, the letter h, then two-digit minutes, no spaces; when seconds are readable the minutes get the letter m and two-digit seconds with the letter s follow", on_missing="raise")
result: 7h44
